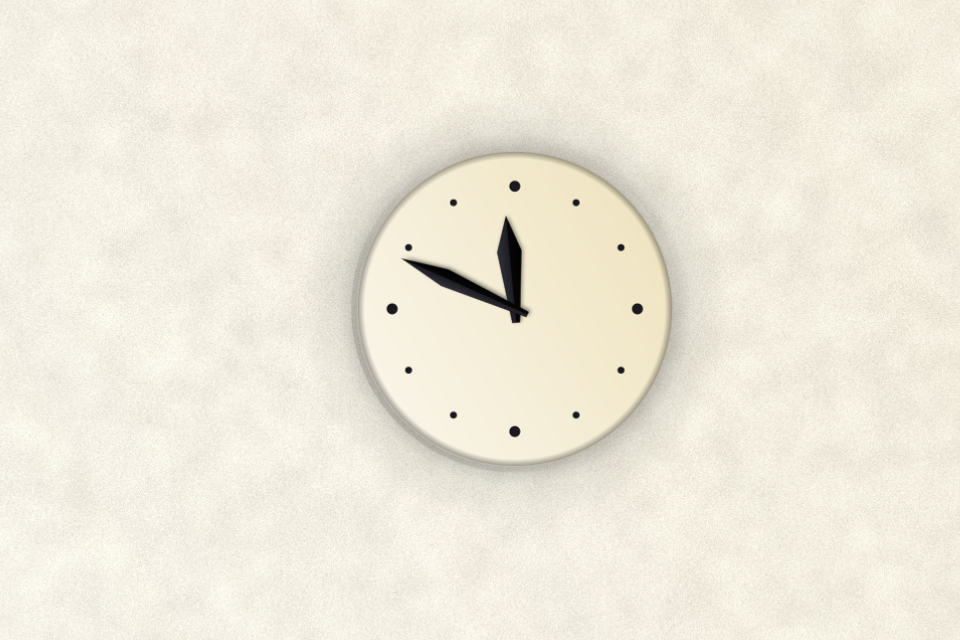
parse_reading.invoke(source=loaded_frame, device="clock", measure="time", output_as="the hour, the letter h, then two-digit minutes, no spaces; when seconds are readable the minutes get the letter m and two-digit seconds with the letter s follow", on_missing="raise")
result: 11h49
